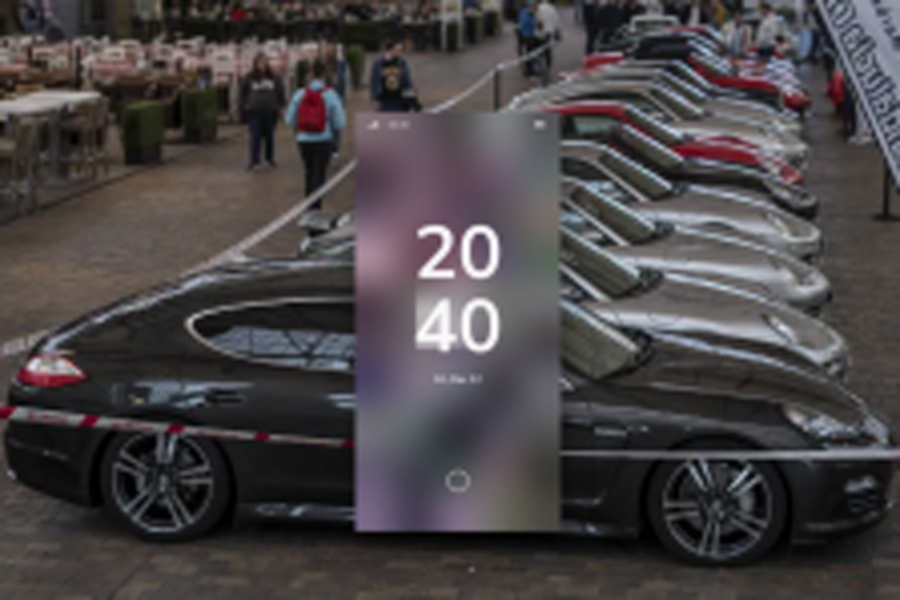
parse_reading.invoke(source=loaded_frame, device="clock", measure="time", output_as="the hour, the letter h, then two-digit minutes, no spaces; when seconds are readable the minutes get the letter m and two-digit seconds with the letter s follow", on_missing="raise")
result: 20h40
